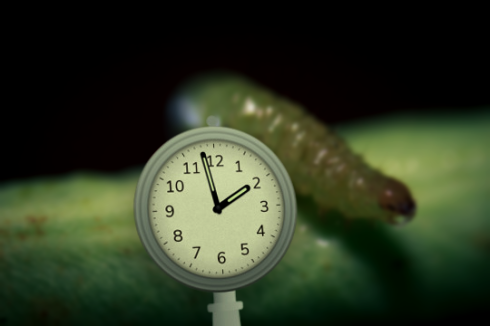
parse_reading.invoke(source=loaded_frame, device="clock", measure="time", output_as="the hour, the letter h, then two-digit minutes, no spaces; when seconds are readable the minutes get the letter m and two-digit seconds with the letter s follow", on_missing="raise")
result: 1h58
